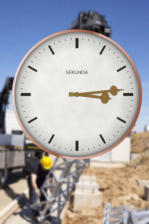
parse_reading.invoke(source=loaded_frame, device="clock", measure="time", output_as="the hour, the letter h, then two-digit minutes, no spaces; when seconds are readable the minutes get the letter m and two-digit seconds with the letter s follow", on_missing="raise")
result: 3h14
